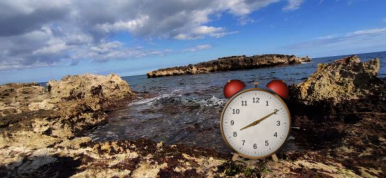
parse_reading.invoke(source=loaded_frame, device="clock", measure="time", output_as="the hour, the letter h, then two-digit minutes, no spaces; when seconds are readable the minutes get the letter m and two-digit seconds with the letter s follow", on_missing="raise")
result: 8h10
